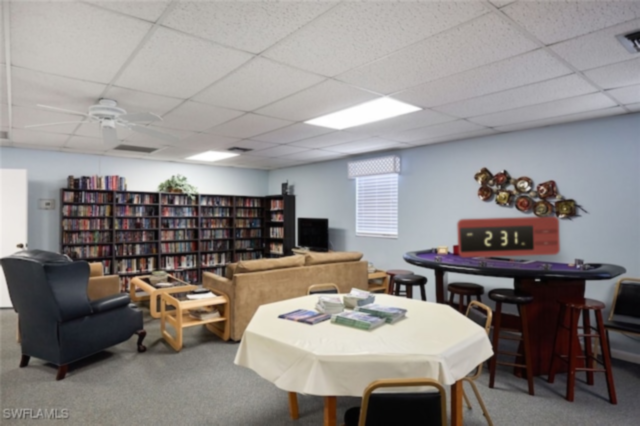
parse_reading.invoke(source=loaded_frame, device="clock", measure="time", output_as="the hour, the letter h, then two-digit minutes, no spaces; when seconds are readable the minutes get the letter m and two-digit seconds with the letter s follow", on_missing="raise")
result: 2h31
